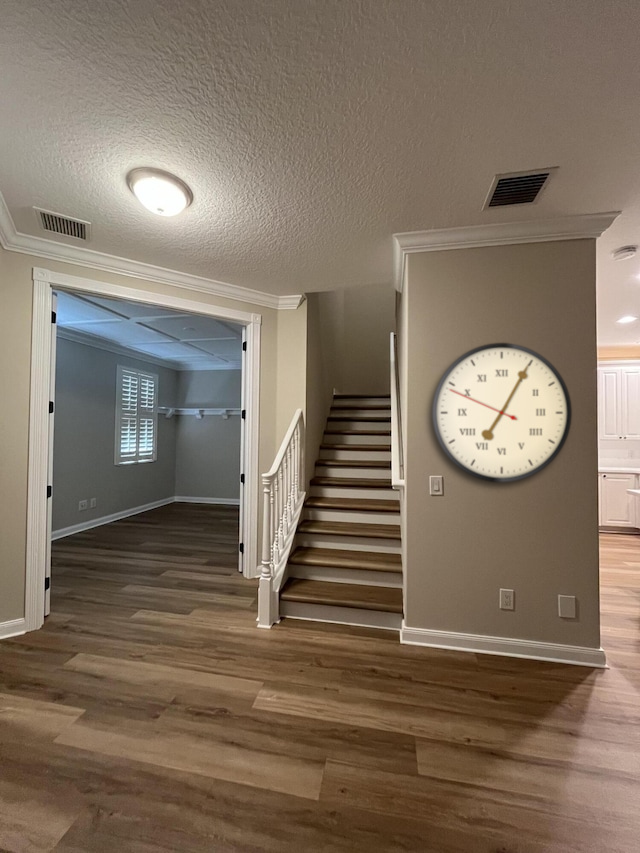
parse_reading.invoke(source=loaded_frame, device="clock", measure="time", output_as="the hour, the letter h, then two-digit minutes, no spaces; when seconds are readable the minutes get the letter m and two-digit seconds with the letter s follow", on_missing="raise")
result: 7h04m49s
